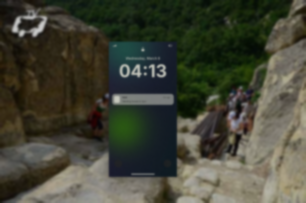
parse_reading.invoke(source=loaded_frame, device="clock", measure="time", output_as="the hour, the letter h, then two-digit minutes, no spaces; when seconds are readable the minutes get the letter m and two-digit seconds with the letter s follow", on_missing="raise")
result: 4h13
